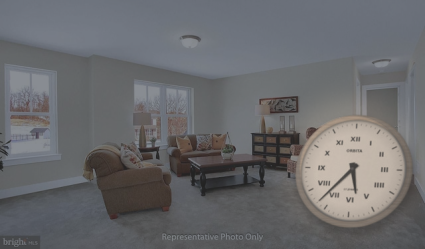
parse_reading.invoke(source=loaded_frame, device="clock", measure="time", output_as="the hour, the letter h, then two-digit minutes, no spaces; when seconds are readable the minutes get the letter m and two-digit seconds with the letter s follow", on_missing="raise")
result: 5h37
